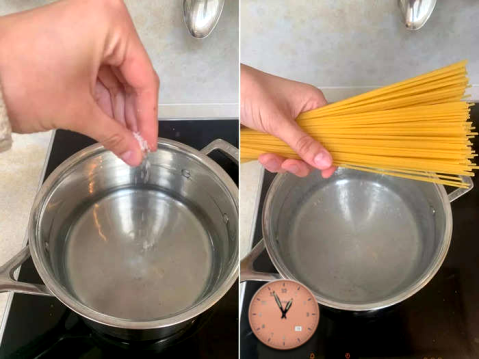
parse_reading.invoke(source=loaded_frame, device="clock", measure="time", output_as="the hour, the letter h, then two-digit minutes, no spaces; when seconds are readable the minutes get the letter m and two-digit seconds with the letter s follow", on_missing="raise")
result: 12h56
